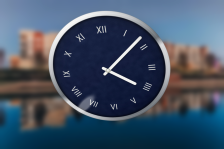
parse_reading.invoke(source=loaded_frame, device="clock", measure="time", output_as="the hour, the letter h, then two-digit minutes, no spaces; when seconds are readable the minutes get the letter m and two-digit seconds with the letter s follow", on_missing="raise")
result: 4h08
